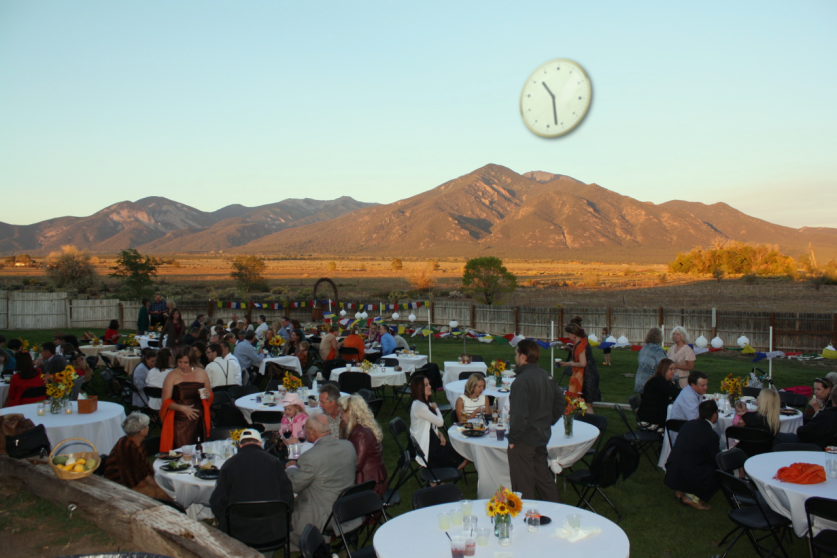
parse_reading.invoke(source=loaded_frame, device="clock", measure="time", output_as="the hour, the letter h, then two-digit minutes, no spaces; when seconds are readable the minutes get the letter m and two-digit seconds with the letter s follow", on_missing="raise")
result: 10h27
